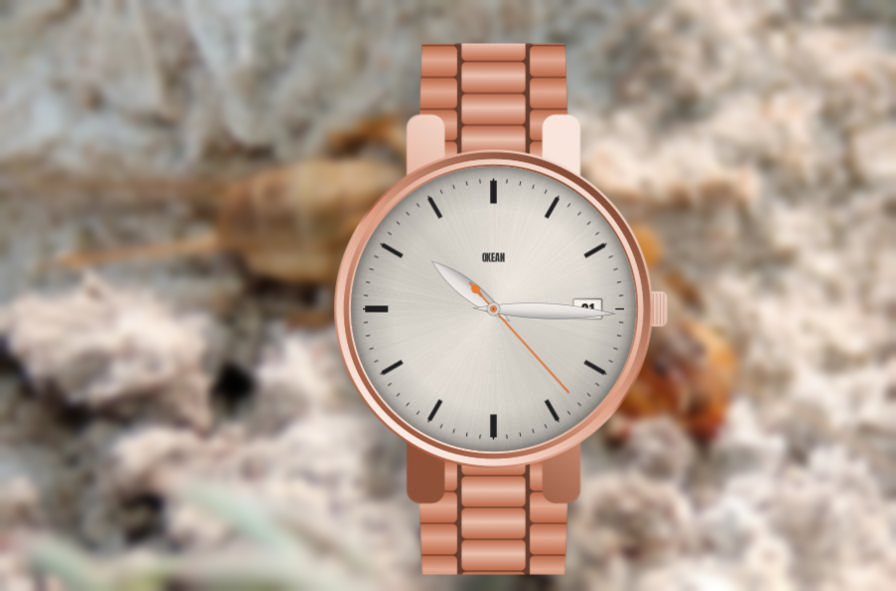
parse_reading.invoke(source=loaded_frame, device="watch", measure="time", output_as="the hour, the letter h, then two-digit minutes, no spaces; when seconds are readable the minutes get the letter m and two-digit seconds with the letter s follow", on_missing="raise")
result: 10h15m23s
